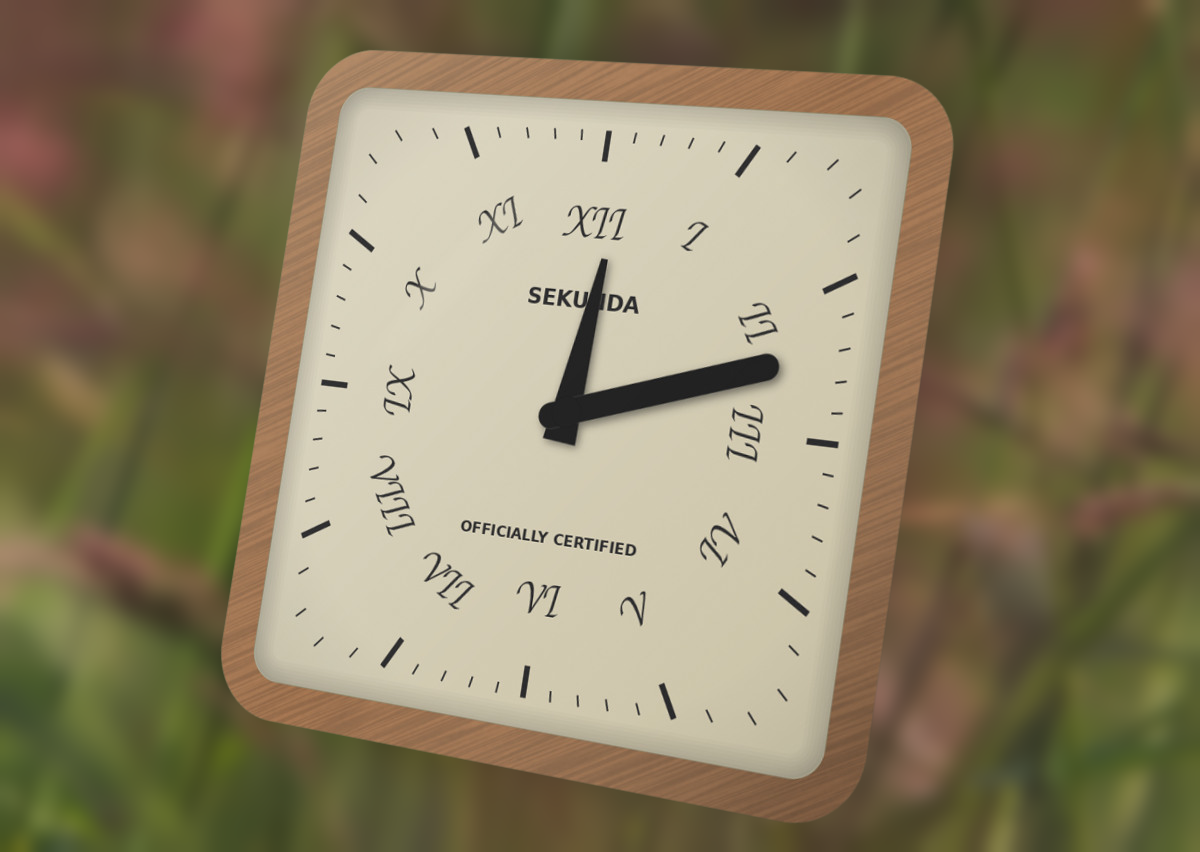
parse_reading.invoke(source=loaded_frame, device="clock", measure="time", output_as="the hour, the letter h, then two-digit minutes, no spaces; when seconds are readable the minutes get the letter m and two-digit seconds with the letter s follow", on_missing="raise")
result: 12h12
